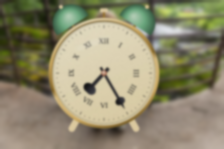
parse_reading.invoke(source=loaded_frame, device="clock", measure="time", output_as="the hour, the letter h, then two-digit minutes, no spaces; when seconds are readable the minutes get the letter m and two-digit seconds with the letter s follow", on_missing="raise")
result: 7h25
